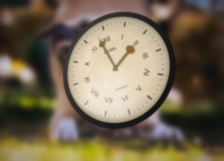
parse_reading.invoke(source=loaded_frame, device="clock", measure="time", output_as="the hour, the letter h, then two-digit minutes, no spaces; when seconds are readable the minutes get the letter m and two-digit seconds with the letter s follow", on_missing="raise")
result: 1h58
